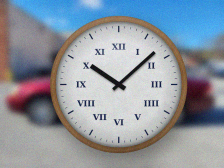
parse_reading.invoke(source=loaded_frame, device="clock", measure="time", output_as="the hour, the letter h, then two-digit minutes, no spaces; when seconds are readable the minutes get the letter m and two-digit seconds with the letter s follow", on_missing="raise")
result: 10h08
